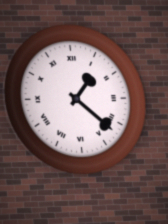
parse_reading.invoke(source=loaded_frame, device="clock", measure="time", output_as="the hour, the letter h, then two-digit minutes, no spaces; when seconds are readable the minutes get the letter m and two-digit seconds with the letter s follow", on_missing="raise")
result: 1h22
